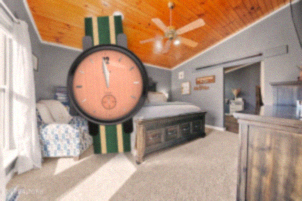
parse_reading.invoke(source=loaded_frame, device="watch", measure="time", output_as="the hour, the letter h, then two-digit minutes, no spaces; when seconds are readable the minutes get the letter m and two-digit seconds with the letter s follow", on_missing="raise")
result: 11h59
